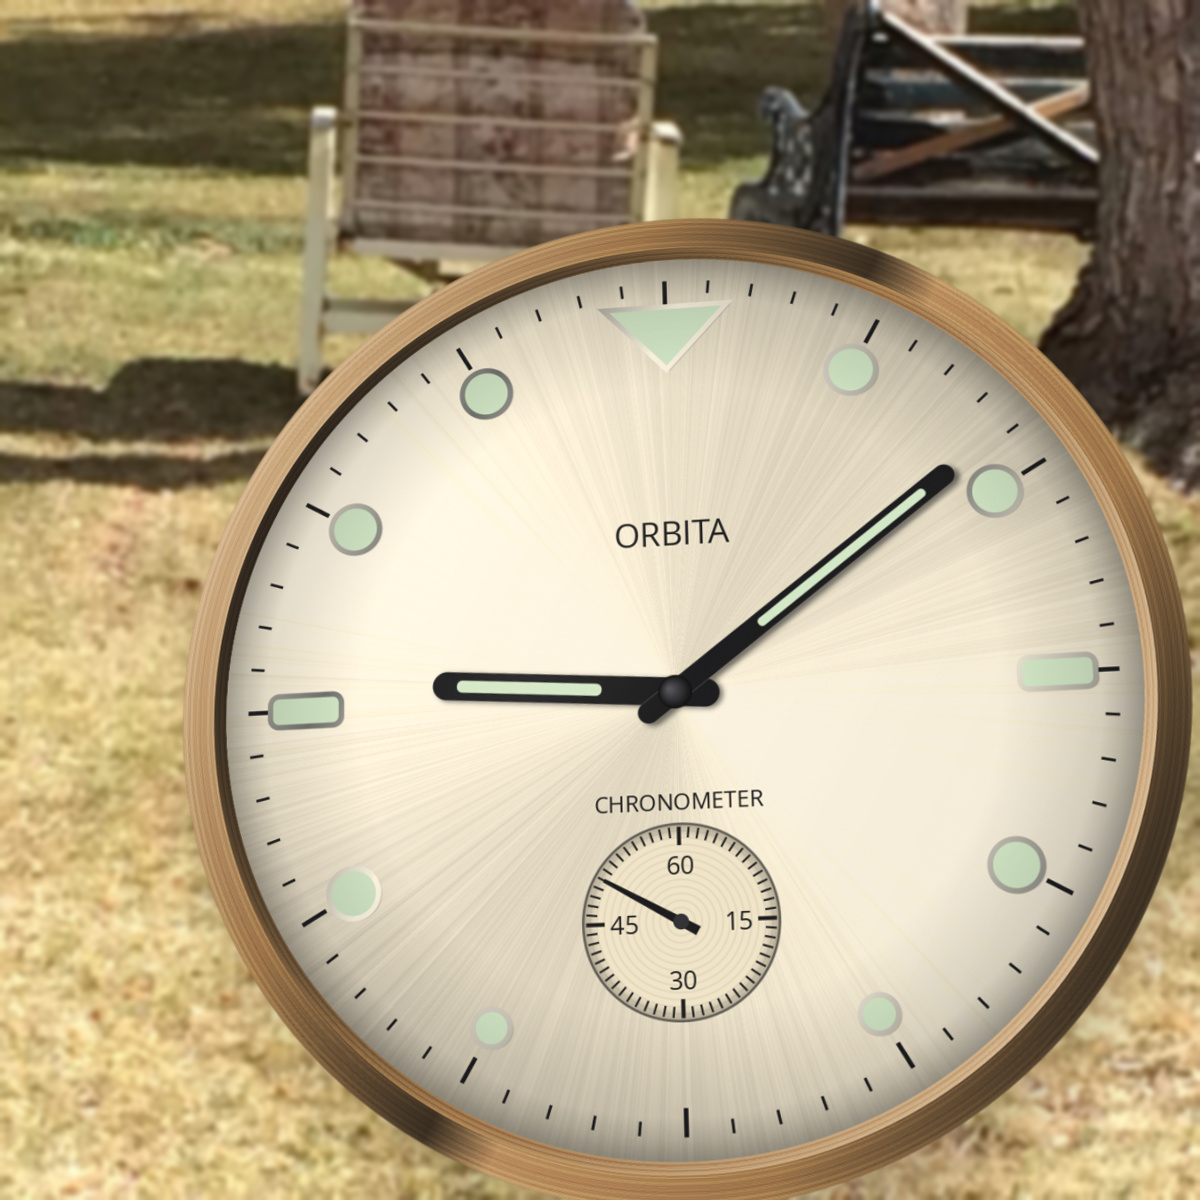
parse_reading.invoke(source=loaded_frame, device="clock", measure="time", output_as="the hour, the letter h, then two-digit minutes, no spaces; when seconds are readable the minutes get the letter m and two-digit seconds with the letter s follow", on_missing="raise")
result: 9h08m50s
